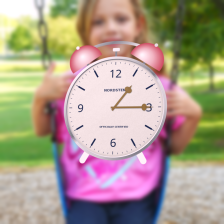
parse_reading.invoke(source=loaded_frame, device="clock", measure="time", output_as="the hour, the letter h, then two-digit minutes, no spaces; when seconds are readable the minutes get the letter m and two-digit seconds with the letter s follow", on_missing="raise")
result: 1h15
